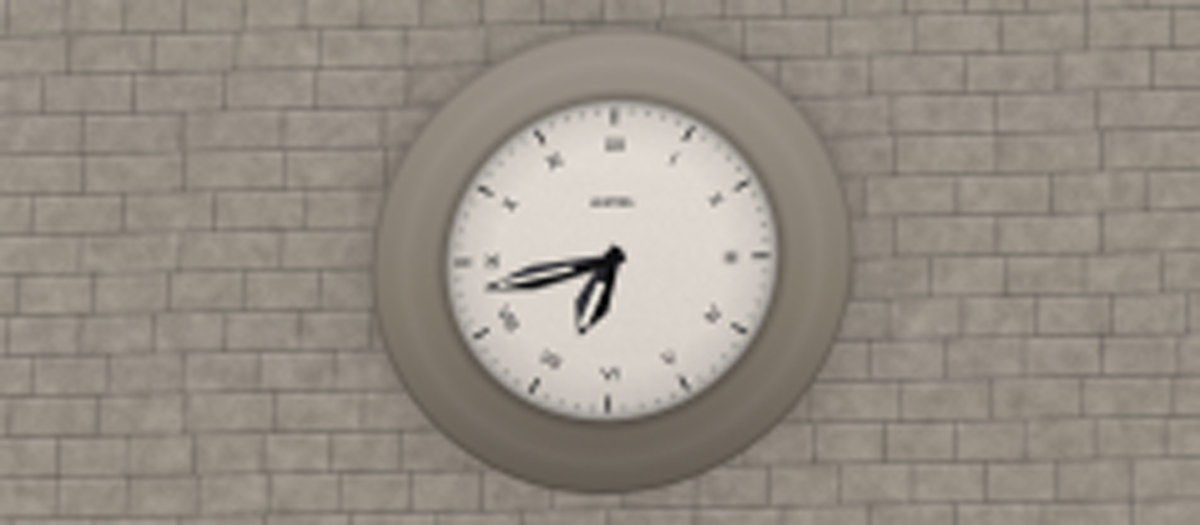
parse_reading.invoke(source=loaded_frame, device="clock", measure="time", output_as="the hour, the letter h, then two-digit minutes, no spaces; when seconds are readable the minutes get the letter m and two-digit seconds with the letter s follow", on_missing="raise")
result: 6h43
